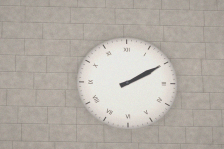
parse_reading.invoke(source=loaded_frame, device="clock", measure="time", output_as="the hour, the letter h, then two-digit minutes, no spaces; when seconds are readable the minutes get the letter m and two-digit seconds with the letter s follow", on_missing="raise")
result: 2h10
